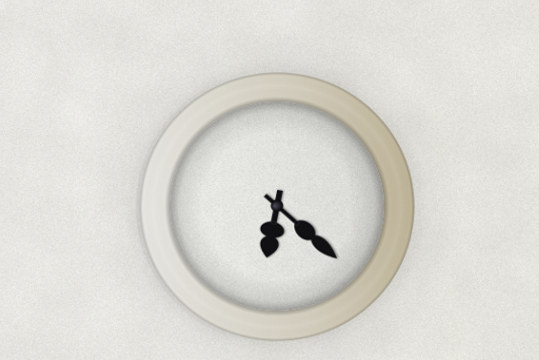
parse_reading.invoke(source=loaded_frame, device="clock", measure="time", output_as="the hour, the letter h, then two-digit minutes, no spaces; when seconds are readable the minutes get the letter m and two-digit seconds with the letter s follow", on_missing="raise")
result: 6h22
